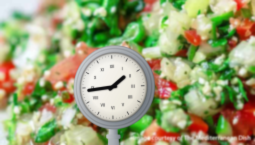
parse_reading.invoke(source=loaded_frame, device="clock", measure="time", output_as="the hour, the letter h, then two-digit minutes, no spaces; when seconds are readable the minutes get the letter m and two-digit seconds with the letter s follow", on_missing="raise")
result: 1h44
